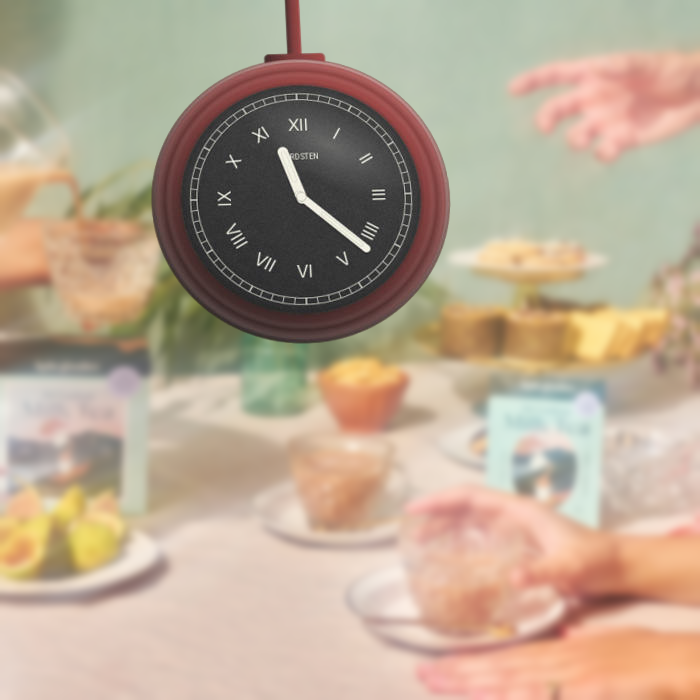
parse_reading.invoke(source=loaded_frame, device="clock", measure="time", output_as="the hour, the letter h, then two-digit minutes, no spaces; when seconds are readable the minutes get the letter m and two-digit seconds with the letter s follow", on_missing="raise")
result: 11h22
